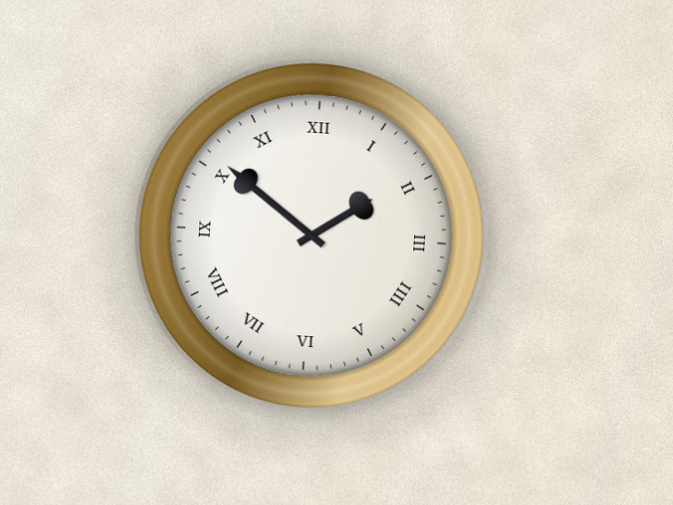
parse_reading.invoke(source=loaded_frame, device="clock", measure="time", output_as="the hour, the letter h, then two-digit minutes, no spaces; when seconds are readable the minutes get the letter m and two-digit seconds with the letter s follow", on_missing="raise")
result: 1h51
